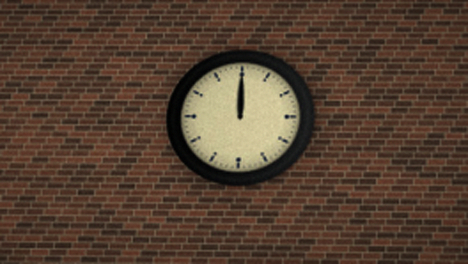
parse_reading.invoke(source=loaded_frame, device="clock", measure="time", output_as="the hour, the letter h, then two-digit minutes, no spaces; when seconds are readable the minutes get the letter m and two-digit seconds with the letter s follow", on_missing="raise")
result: 12h00
